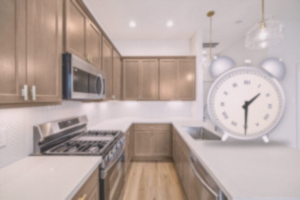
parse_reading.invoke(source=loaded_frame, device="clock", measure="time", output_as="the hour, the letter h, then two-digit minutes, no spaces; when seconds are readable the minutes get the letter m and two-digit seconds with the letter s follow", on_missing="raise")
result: 1h30
